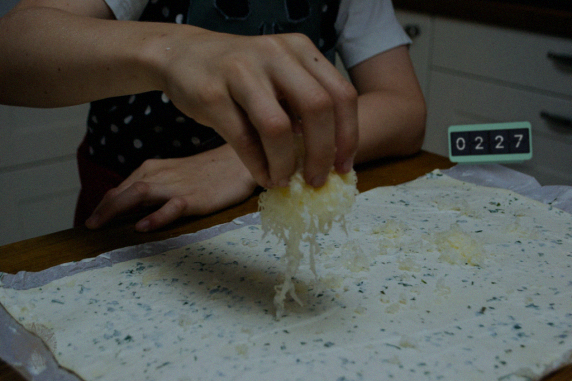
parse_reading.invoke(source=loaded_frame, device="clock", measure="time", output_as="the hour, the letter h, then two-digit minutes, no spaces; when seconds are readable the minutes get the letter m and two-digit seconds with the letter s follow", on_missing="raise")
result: 2h27
